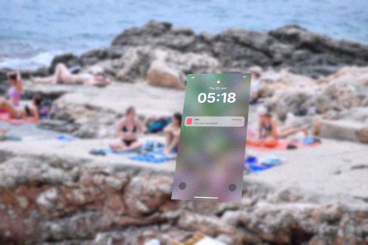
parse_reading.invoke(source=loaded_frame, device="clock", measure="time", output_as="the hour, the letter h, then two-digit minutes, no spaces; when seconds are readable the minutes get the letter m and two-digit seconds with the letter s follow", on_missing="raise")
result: 5h18
